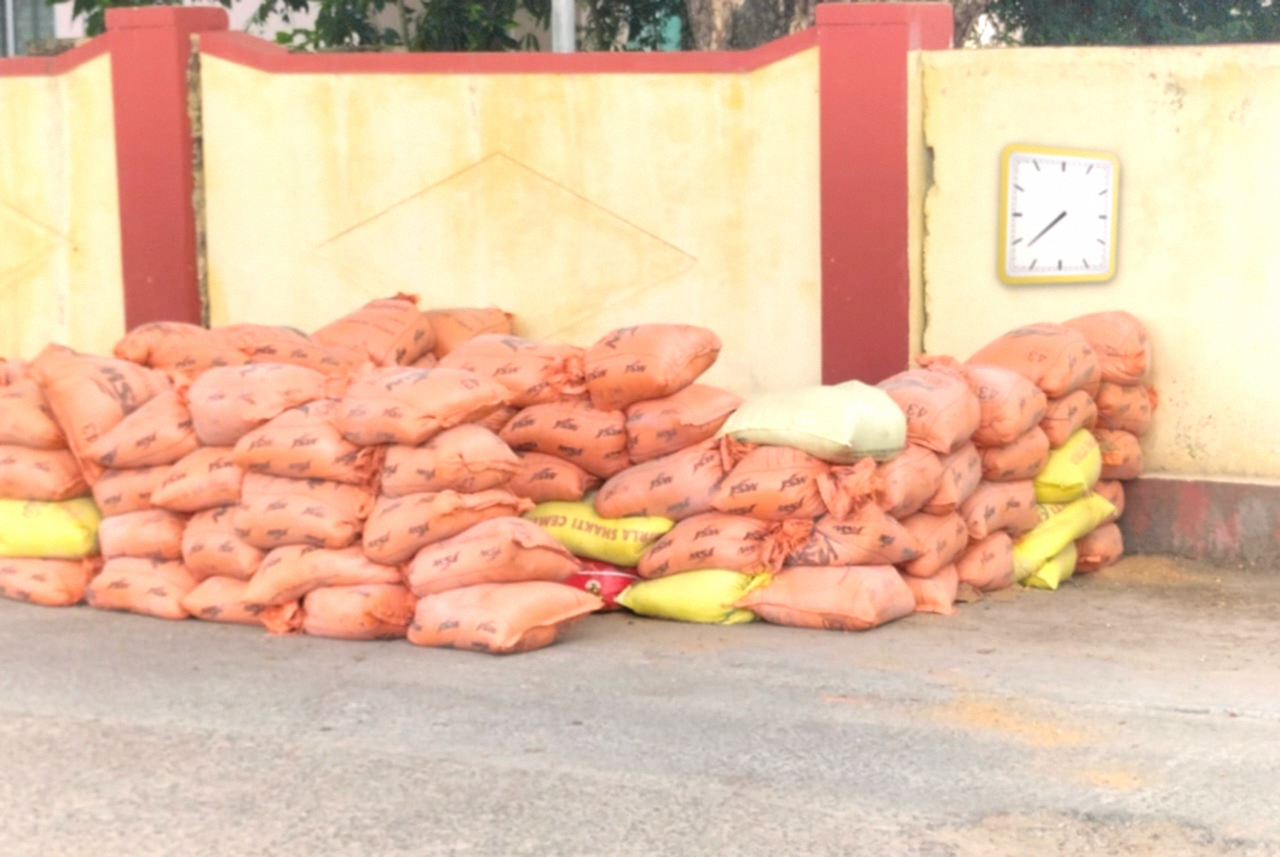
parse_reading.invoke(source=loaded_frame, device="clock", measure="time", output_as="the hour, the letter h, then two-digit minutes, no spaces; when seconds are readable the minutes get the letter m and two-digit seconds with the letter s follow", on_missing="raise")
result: 7h38
